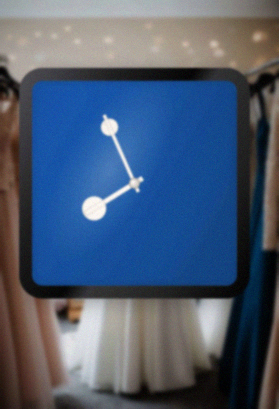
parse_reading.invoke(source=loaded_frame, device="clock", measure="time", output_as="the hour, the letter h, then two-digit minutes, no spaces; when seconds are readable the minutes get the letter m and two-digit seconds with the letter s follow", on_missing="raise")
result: 7h56
